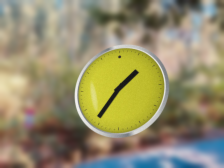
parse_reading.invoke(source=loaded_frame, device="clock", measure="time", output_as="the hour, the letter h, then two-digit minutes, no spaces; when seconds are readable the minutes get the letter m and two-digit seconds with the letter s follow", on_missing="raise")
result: 1h36
